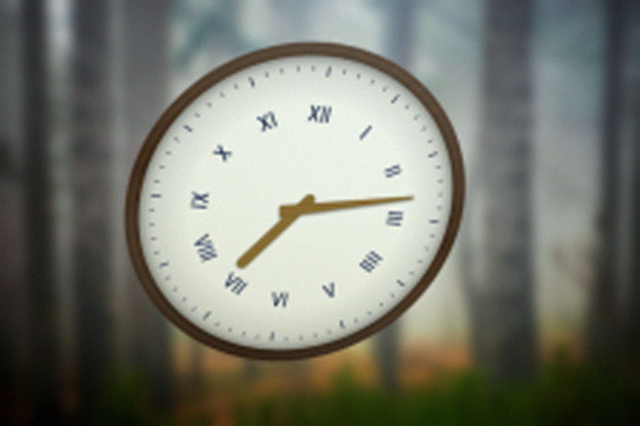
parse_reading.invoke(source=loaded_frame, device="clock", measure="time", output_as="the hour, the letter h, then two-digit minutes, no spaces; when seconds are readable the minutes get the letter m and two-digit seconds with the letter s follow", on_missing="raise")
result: 7h13
